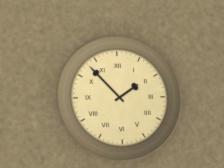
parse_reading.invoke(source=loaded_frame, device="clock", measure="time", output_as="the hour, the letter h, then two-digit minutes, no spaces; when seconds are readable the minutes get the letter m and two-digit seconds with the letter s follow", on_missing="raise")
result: 1h53
